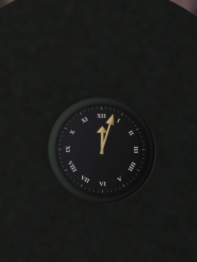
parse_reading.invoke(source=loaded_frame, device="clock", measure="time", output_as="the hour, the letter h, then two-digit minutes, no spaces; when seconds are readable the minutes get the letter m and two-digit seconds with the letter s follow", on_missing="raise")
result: 12h03
